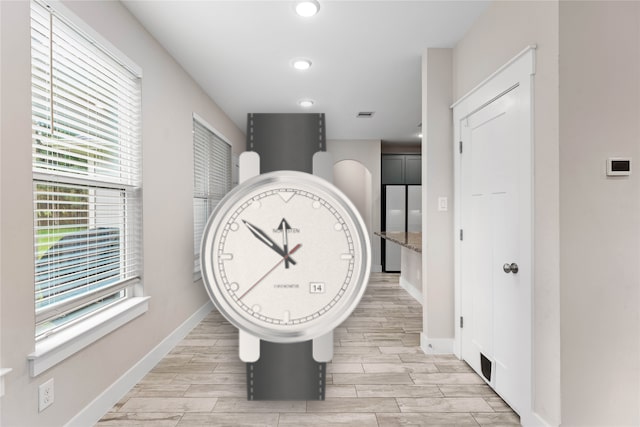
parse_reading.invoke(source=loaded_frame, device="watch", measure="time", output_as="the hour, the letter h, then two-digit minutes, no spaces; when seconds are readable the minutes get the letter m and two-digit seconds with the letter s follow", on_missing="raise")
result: 11h51m38s
